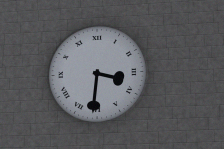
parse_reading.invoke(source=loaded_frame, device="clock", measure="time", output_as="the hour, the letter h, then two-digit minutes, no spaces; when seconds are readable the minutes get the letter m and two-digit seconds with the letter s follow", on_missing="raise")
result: 3h31
